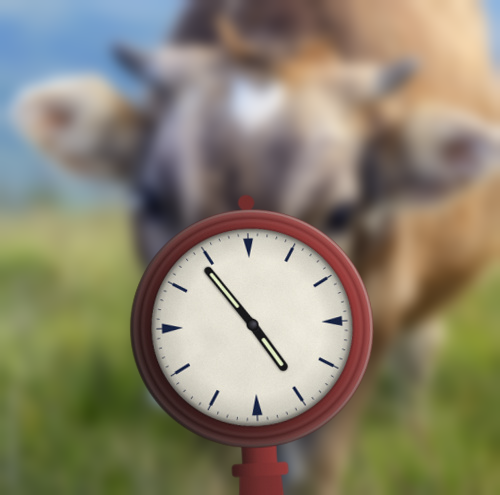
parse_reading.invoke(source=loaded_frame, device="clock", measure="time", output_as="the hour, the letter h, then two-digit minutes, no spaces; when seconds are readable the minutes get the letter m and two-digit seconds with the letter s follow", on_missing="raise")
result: 4h54
